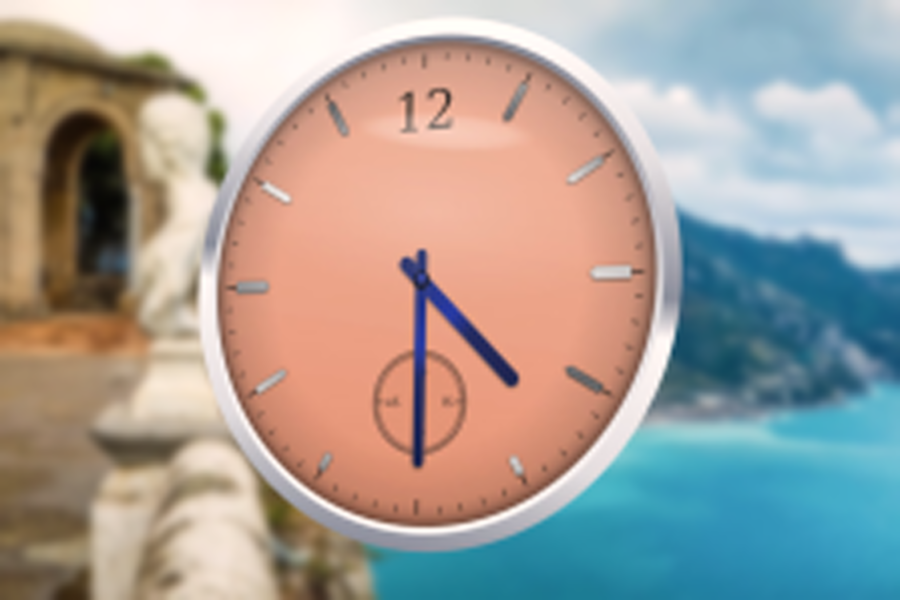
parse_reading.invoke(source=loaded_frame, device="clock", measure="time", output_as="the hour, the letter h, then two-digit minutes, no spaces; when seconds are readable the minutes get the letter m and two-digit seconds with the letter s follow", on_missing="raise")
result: 4h30
